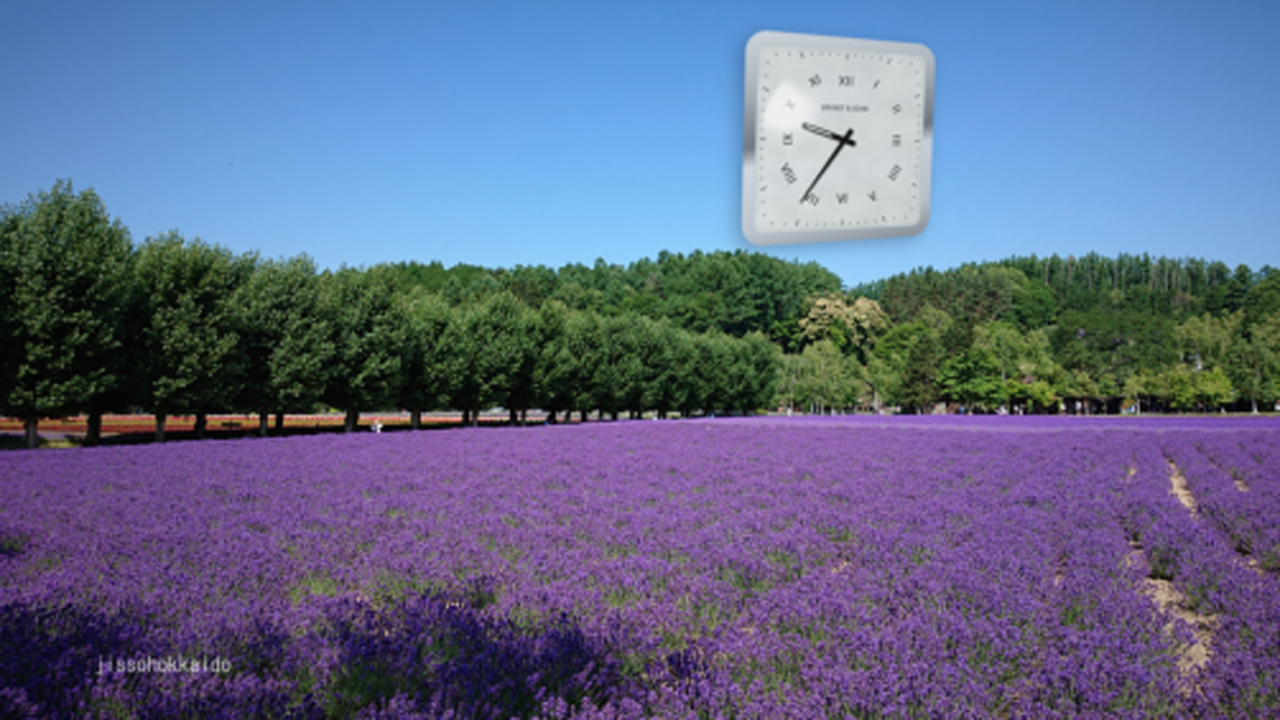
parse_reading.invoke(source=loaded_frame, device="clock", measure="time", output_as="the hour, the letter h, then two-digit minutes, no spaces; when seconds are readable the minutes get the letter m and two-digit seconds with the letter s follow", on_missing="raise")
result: 9h36
